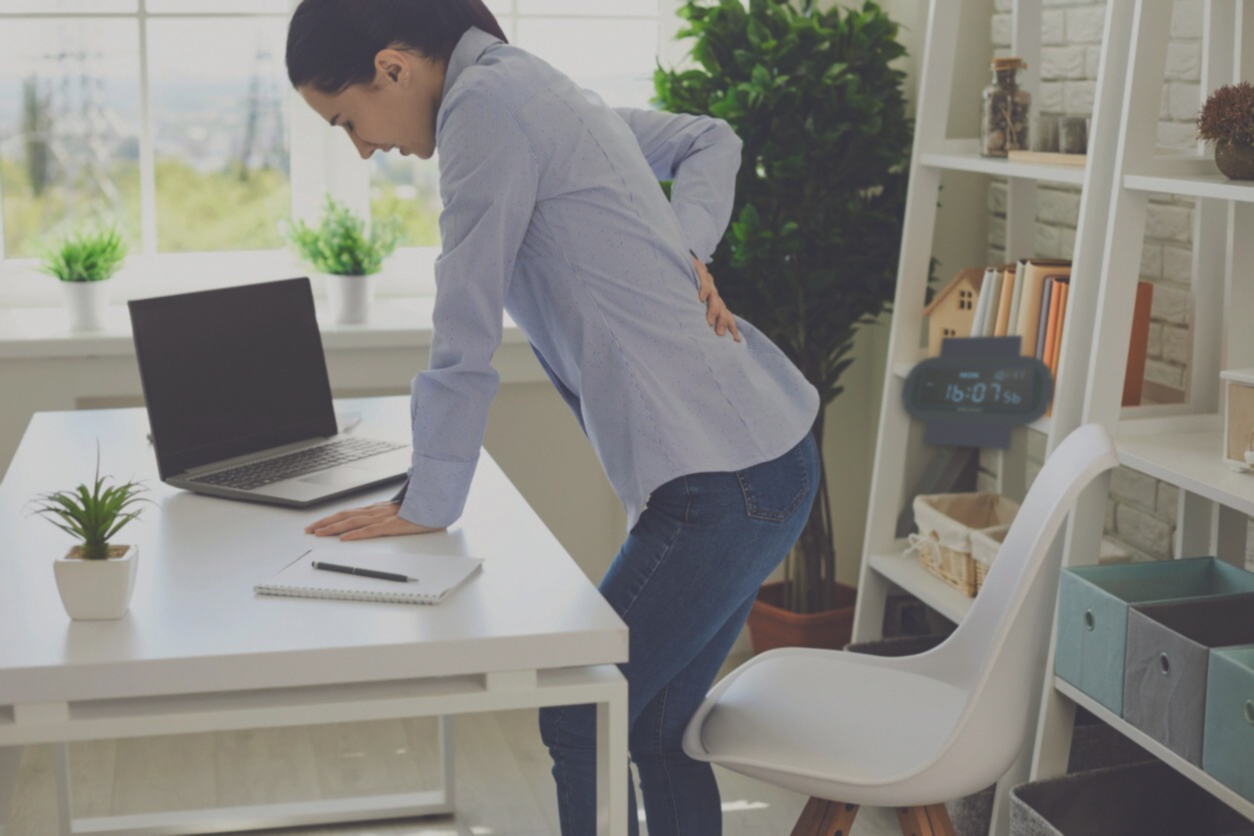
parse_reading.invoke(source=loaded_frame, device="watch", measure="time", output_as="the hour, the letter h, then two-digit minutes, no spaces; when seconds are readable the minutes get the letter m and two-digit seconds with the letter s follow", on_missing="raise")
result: 16h07
